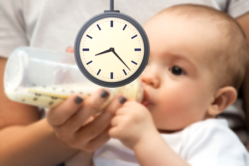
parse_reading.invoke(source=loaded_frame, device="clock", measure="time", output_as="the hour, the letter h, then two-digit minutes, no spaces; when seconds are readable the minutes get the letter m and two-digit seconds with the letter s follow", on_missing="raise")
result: 8h23
